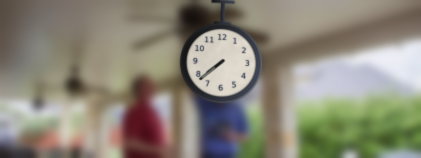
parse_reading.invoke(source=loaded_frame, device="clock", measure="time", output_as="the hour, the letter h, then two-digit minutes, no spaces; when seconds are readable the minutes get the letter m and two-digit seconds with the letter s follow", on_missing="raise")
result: 7h38
